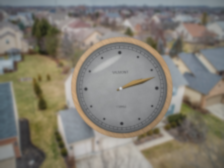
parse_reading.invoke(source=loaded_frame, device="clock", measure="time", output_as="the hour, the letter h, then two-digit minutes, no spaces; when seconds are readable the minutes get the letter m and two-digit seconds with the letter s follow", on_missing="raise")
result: 2h12
